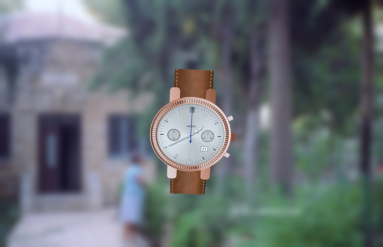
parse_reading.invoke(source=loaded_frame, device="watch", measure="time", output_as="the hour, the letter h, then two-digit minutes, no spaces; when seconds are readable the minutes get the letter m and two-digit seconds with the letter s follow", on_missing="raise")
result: 1h40
